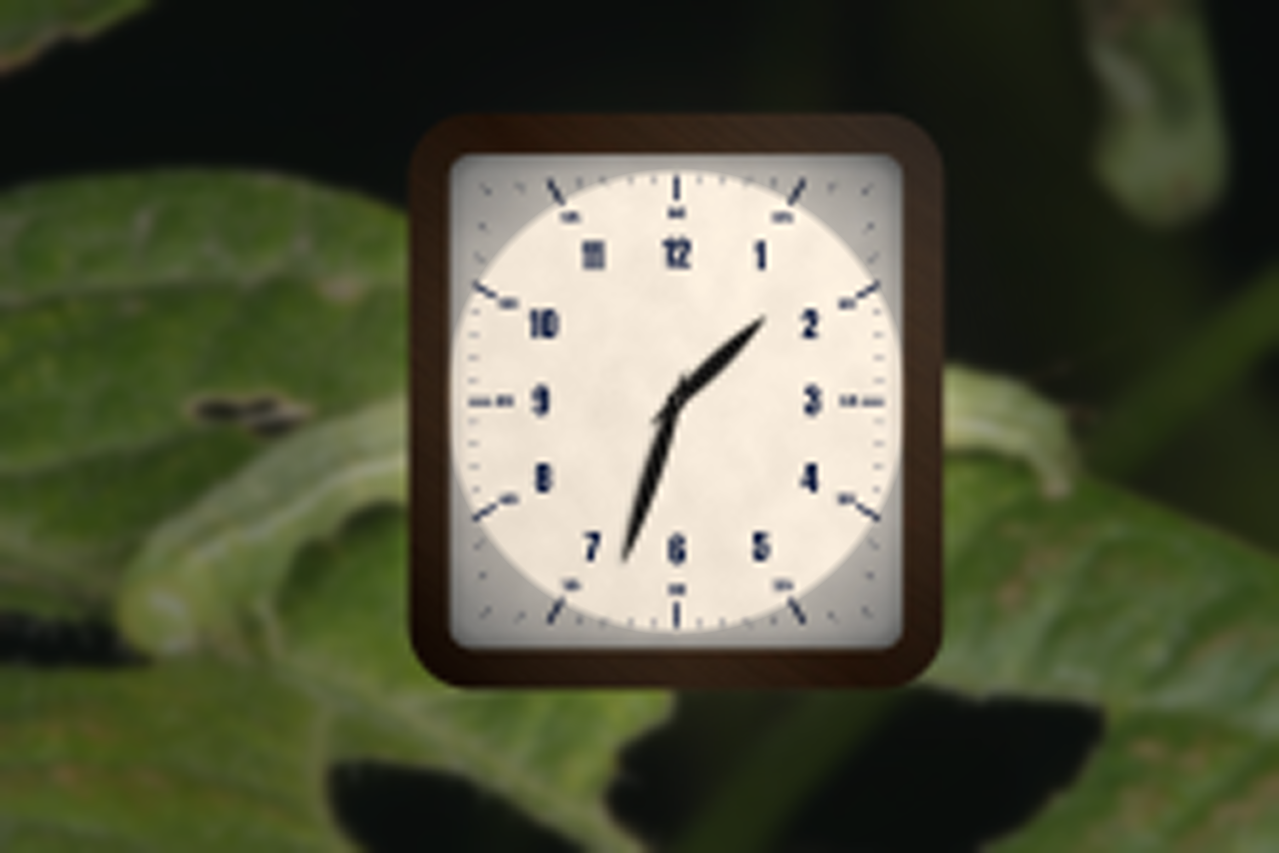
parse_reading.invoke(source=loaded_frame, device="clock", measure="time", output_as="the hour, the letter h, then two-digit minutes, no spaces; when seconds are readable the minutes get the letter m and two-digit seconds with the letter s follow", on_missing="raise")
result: 1h33
